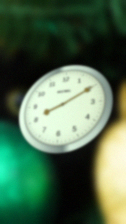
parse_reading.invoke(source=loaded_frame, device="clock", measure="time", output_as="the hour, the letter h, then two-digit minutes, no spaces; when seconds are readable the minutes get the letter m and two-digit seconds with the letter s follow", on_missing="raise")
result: 8h10
